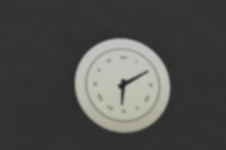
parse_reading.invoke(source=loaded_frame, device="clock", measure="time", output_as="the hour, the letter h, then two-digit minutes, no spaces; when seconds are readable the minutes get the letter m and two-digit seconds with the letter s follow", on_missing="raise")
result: 6h10
